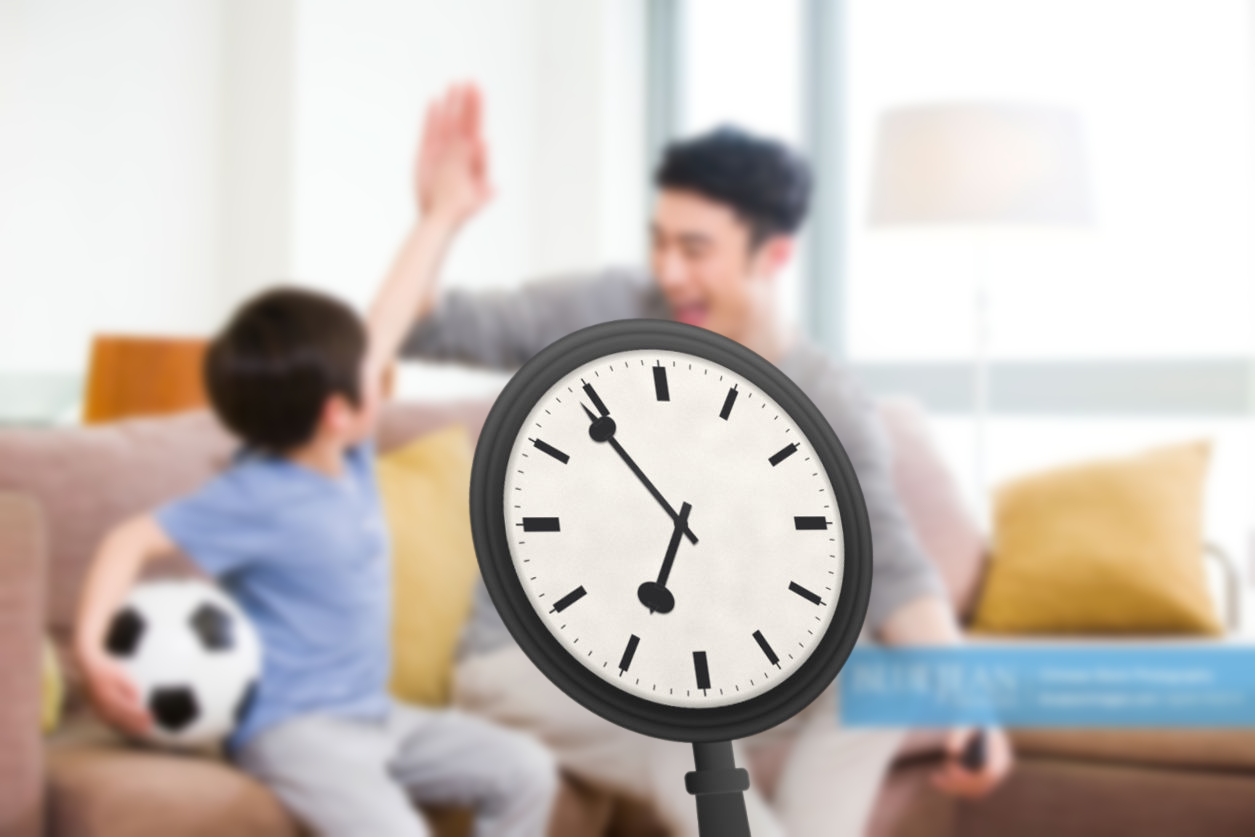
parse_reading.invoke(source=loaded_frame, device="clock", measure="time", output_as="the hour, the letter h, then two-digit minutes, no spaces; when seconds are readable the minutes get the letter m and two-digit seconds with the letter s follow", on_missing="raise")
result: 6h54
